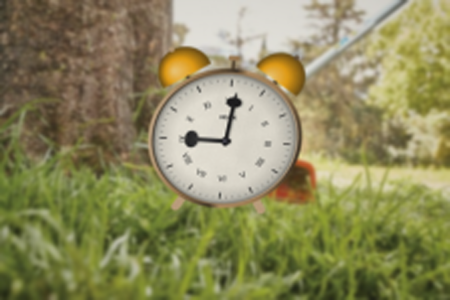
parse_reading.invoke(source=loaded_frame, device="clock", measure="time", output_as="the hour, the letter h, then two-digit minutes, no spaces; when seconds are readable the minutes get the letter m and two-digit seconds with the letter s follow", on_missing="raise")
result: 9h01
